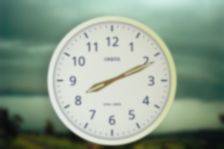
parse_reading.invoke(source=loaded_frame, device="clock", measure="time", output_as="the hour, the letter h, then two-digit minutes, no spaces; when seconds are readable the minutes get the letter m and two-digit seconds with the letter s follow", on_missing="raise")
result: 8h11
